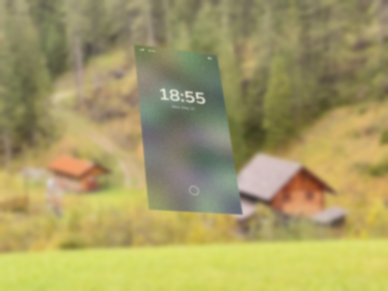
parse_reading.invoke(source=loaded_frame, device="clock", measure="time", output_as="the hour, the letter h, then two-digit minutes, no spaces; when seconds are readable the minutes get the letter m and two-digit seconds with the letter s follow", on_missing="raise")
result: 18h55
